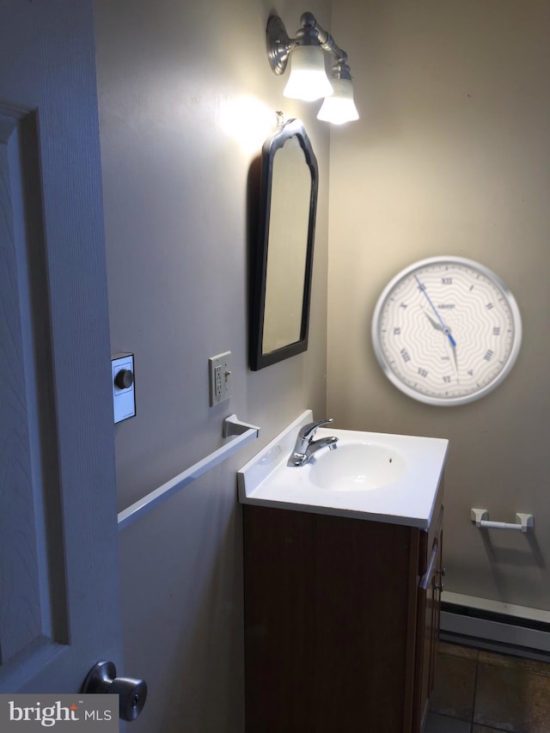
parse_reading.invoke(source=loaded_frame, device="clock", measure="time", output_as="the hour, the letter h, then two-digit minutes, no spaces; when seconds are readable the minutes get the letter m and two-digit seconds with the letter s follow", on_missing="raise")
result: 10h27m55s
